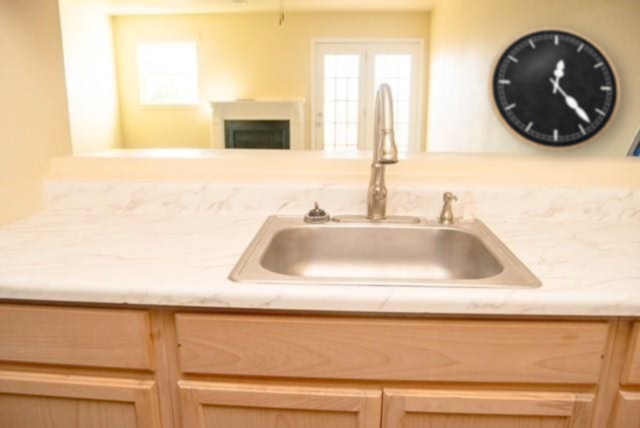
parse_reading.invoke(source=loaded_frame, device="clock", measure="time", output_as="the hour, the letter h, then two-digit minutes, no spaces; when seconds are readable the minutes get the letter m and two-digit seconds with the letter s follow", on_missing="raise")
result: 12h23
